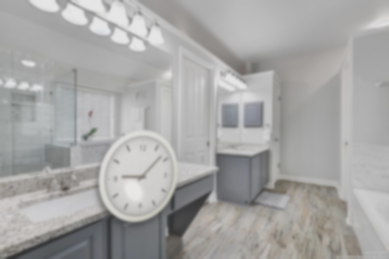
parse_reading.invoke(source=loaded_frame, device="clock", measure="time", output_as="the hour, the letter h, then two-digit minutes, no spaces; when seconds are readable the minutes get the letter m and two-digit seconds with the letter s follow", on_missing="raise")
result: 9h08
